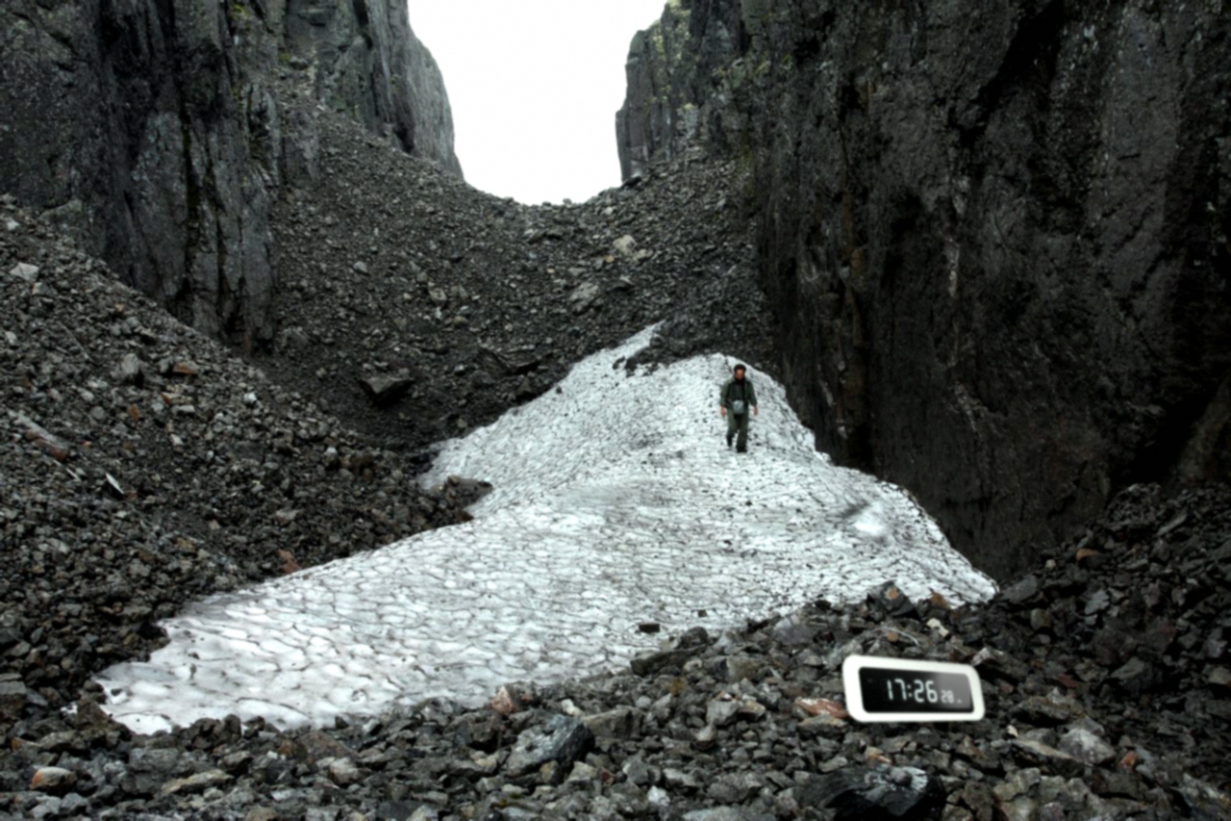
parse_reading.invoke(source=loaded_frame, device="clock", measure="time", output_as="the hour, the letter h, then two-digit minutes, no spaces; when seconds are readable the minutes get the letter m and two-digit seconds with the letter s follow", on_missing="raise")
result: 17h26
